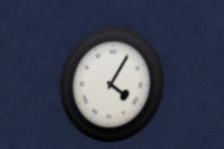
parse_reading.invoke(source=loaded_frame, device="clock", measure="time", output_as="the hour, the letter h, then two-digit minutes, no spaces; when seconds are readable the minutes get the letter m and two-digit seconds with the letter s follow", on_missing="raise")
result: 4h05
